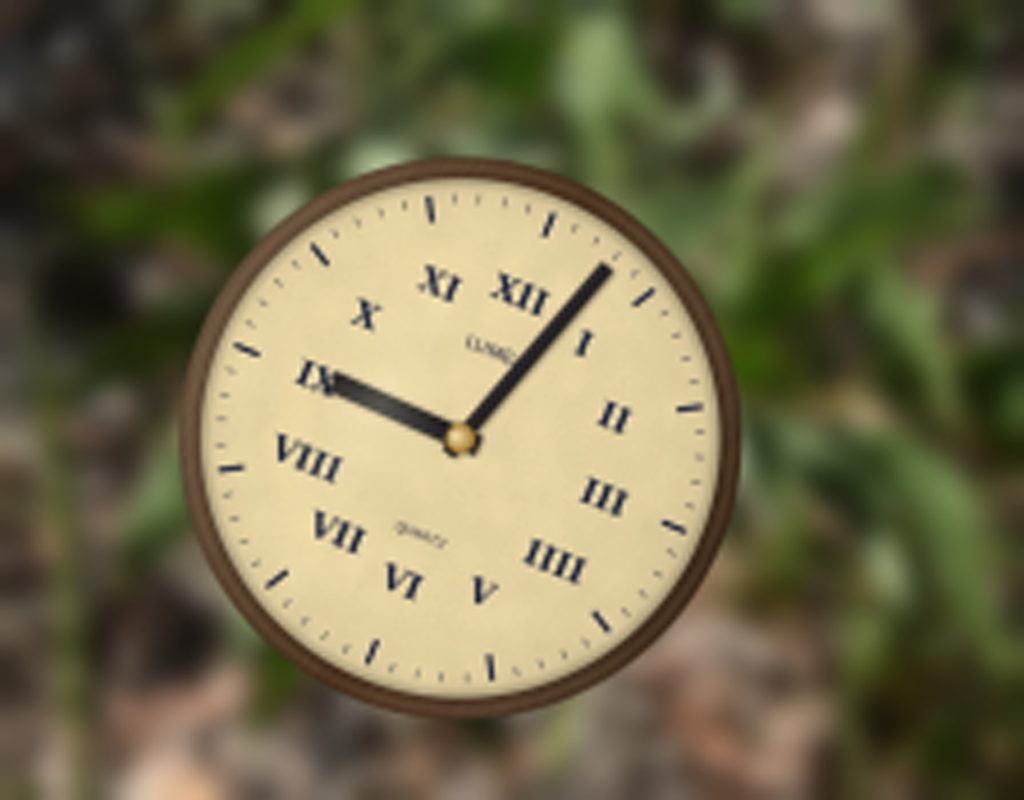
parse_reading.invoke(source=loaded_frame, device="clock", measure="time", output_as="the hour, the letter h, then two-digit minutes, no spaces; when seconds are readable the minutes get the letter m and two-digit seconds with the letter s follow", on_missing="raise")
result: 9h03
